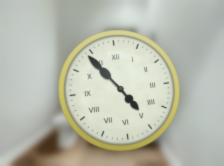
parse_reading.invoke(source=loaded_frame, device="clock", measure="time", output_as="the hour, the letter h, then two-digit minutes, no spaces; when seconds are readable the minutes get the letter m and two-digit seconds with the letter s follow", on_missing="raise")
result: 4h54
